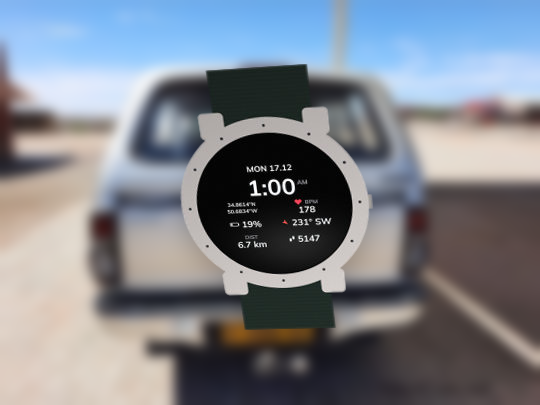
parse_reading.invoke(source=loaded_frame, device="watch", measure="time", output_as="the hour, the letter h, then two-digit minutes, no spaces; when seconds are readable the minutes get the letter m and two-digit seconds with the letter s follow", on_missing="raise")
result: 1h00
